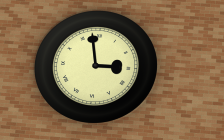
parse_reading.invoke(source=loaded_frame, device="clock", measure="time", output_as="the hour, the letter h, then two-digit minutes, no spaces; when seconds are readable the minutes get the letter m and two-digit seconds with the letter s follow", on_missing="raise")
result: 2h58
